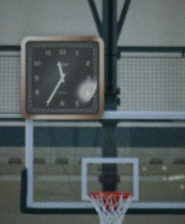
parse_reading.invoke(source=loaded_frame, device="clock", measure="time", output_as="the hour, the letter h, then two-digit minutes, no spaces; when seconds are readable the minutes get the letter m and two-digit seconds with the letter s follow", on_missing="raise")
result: 11h35
